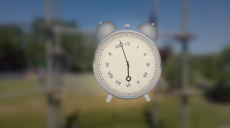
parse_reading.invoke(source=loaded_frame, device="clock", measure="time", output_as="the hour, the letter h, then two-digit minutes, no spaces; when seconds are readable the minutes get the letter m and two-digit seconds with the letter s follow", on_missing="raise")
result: 5h57
